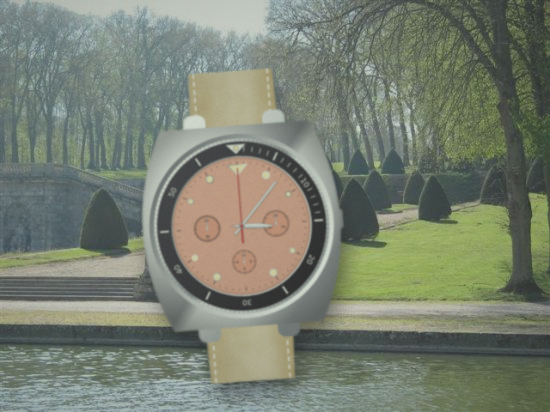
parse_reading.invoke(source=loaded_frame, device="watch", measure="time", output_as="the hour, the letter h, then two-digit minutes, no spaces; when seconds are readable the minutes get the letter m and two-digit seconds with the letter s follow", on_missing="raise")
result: 3h07
